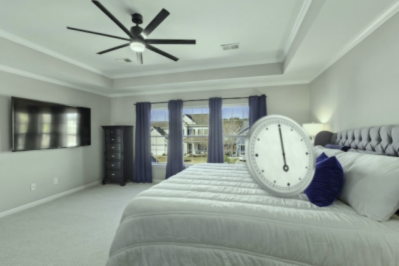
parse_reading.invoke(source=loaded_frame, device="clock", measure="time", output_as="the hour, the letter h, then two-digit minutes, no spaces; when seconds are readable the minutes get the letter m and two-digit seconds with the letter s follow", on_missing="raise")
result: 6h00
